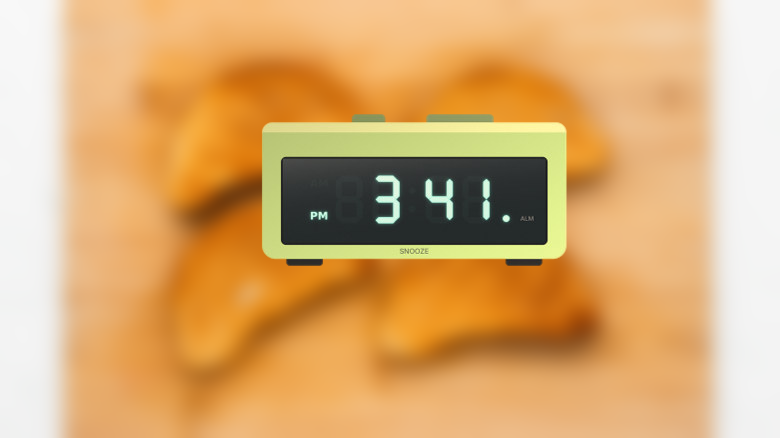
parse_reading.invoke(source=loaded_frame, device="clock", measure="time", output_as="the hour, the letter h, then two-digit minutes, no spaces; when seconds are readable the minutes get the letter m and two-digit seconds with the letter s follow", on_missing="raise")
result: 3h41
